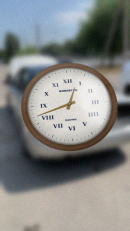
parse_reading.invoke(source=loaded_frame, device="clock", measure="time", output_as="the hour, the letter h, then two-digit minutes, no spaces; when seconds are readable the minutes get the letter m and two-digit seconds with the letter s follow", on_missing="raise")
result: 12h42
